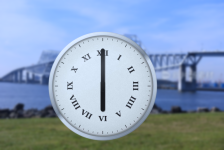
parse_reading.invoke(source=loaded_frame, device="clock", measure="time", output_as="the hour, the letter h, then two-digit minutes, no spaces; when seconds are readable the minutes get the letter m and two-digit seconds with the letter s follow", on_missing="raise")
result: 6h00
